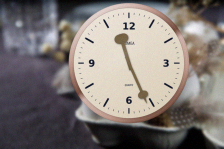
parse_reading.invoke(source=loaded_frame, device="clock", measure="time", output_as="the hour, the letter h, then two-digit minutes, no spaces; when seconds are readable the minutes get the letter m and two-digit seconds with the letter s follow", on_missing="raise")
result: 11h26
